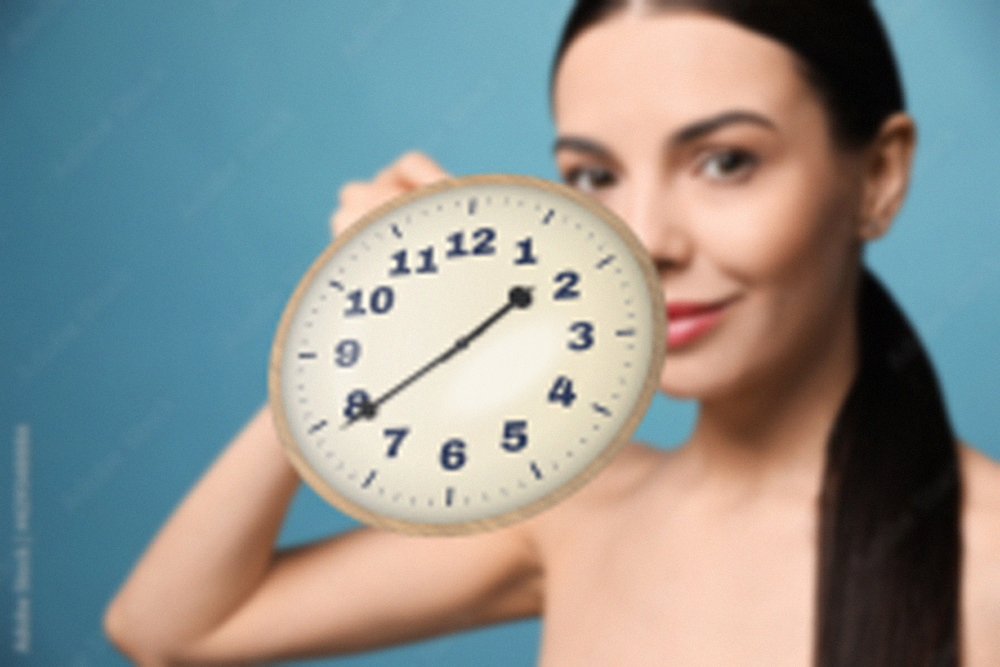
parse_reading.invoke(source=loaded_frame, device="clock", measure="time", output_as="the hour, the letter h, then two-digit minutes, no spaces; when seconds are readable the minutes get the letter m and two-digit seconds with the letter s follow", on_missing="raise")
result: 1h39
